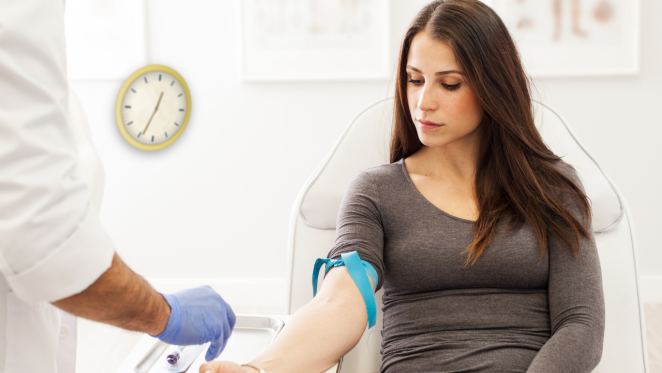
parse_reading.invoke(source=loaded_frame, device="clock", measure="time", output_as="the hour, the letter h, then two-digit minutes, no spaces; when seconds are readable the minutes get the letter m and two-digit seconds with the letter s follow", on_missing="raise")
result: 12h34
